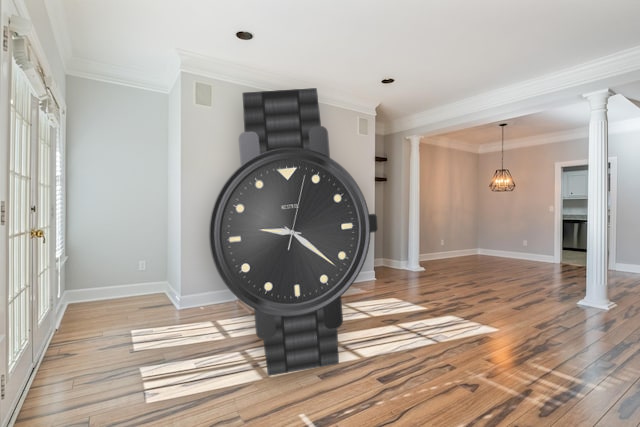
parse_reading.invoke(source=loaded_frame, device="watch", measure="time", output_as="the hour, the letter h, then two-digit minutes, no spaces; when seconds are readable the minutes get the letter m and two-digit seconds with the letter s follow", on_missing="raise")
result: 9h22m03s
